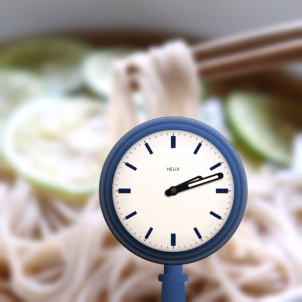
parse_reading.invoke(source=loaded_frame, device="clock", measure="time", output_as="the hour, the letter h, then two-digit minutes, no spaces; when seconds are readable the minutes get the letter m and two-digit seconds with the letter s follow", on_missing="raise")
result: 2h12
